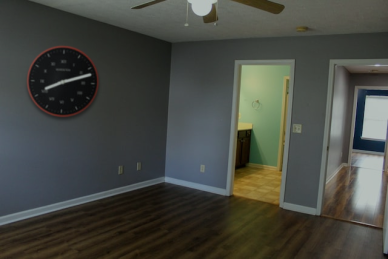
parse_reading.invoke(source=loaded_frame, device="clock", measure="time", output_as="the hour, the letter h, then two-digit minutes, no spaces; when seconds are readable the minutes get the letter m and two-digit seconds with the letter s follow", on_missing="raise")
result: 8h12
